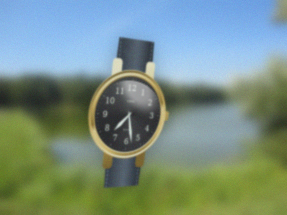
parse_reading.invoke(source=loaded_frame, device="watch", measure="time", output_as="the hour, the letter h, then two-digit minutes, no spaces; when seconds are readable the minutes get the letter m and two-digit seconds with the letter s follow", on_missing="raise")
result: 7h28
